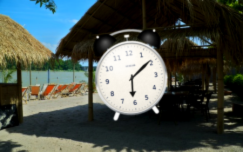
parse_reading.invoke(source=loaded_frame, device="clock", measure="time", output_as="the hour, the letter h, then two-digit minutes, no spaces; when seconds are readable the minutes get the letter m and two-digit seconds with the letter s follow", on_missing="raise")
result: 6h09
